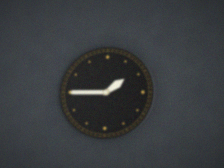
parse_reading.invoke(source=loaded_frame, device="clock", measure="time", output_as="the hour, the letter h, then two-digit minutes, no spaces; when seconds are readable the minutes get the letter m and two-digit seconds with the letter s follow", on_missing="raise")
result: 1h45
